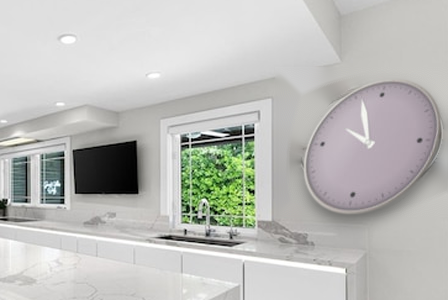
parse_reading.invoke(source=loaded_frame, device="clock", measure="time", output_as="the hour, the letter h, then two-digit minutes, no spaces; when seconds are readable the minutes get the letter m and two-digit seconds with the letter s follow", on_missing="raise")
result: 9h56
